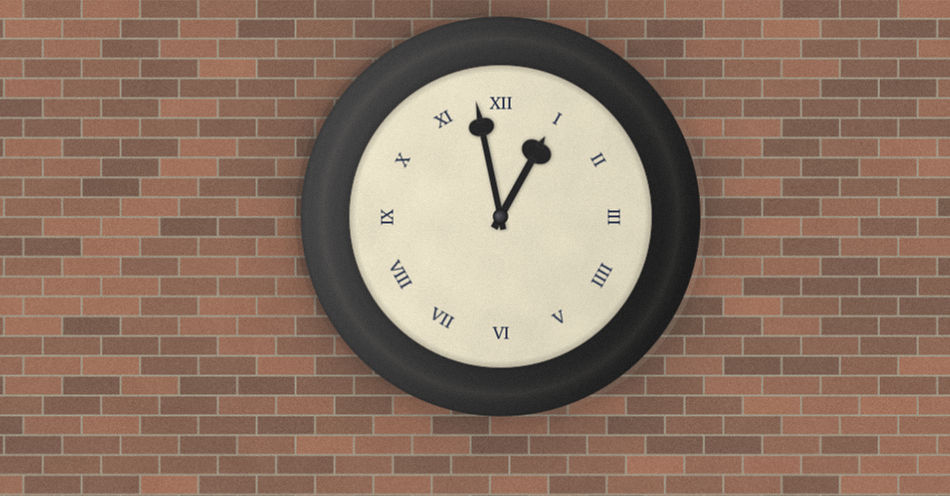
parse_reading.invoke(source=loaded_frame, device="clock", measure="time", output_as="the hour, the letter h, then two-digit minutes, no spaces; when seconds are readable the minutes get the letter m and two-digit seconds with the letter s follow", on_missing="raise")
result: 12h58
